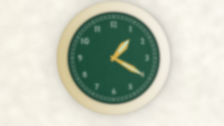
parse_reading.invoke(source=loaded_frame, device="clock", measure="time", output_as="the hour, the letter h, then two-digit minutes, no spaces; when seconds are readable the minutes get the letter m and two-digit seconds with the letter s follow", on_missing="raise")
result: 1h20
